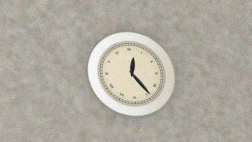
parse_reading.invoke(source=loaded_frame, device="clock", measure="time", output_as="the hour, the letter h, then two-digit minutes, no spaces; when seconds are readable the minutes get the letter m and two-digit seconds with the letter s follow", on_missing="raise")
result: 12h24
